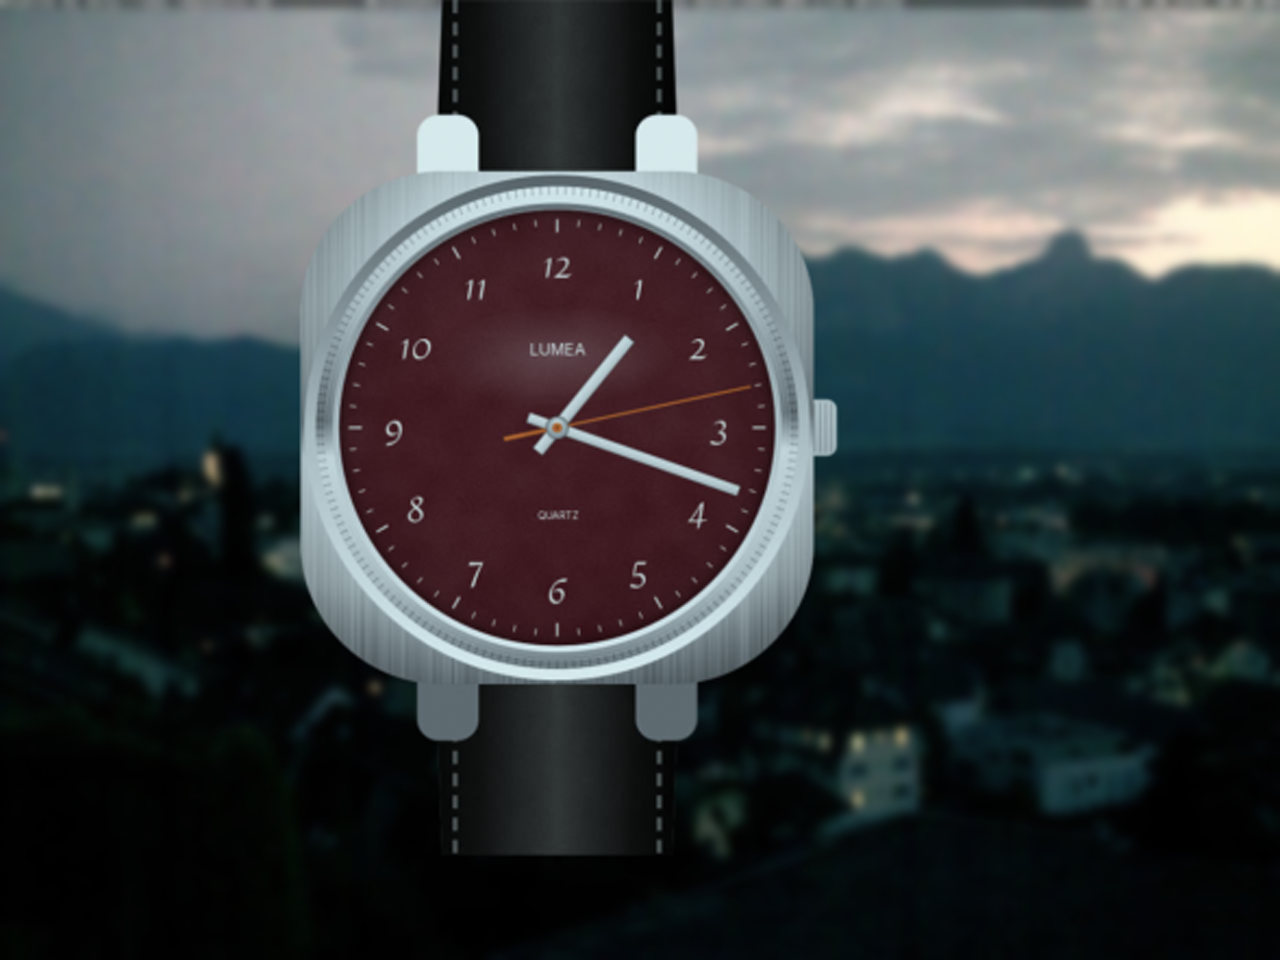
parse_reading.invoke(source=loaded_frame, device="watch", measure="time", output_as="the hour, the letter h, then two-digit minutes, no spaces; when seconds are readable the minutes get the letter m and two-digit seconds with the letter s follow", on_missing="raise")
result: 1h18m13s
